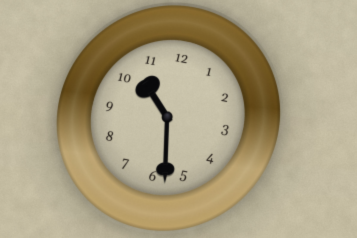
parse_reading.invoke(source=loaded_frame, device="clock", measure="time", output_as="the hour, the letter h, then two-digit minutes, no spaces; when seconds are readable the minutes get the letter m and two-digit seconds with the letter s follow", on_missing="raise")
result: 10h28
